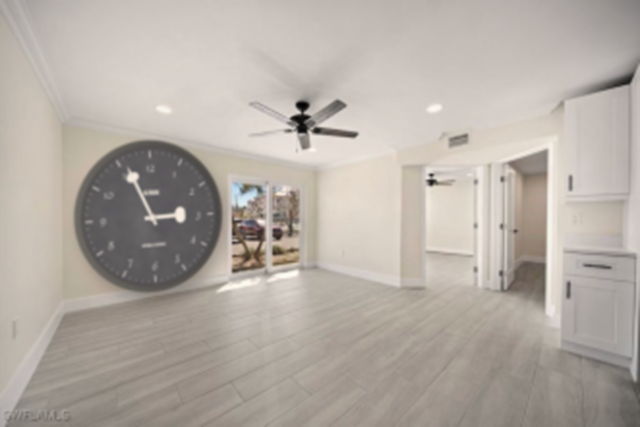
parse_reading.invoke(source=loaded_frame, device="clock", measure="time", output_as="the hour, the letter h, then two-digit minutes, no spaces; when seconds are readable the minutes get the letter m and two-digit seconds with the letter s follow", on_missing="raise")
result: 2h56
